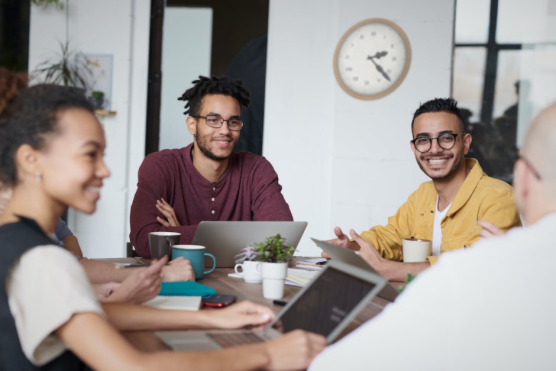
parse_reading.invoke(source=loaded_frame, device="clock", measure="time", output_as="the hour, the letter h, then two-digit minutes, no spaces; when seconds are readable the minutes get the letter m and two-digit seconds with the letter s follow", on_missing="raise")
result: 2h22
